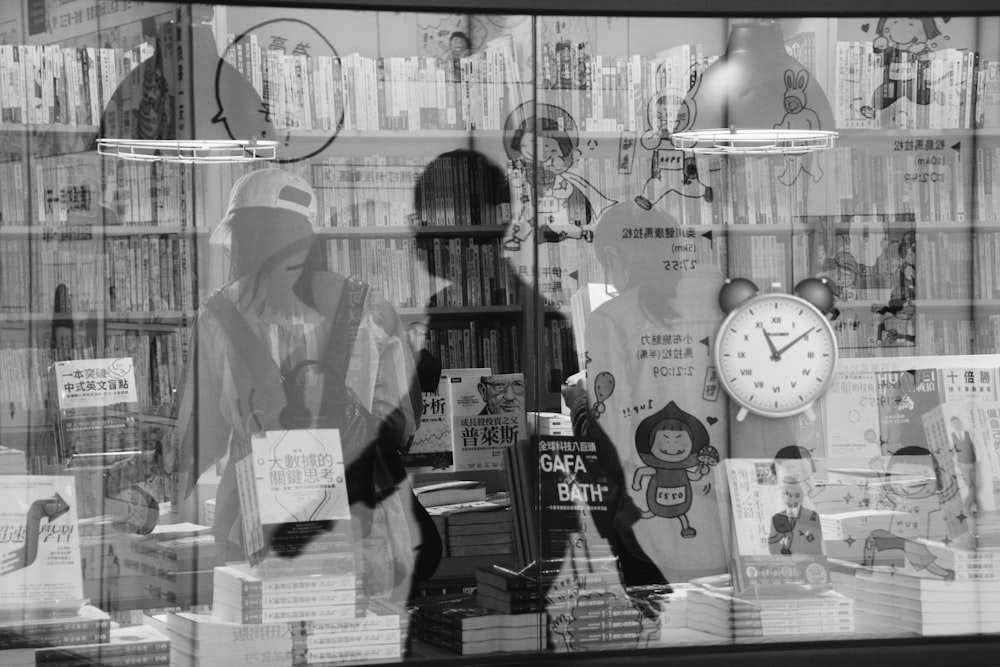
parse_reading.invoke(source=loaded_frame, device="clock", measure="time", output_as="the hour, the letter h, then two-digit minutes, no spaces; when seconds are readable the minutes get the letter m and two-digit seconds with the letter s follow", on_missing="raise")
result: 11h09
